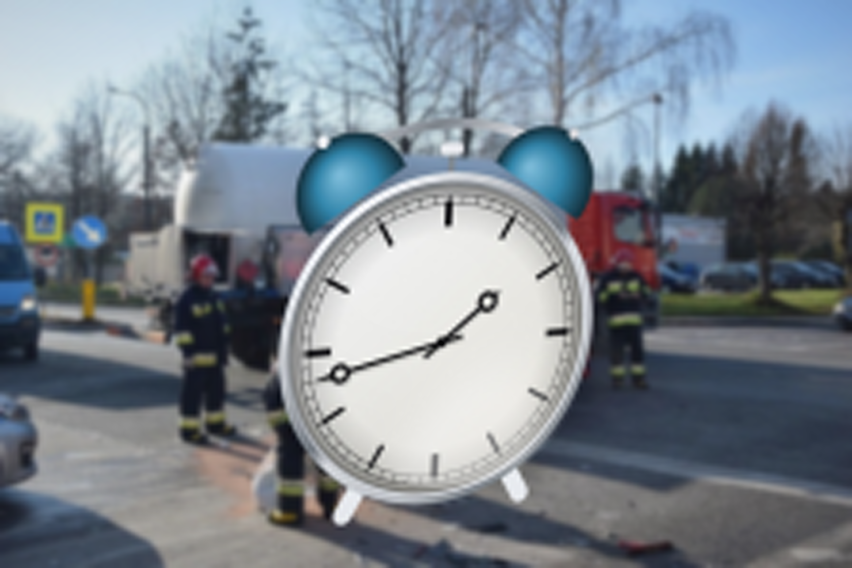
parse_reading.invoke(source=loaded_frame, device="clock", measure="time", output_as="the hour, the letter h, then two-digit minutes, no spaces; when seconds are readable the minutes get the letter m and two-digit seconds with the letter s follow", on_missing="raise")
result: 1h43
